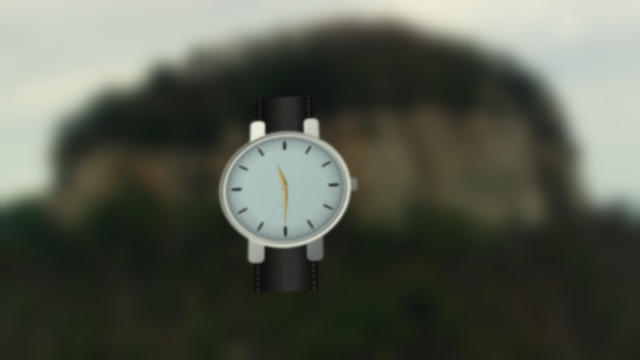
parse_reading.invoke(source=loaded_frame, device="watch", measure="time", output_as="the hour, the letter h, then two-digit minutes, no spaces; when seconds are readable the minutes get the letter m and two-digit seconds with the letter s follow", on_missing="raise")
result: 11h30
